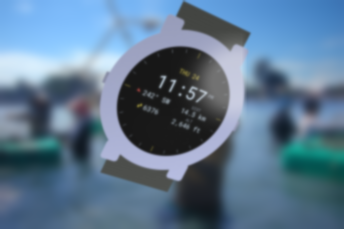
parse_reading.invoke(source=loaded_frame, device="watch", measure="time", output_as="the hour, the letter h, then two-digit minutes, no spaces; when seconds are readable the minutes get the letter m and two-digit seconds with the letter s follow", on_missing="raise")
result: 11h57
